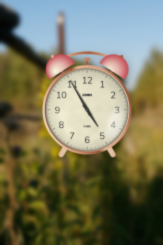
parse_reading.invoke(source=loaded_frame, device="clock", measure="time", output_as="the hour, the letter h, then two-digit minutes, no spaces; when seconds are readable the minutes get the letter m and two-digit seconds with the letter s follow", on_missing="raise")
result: 4h55
